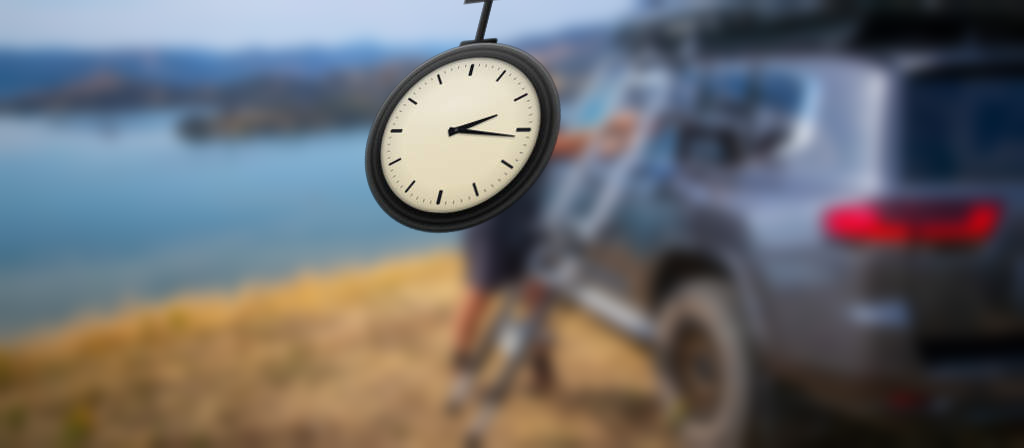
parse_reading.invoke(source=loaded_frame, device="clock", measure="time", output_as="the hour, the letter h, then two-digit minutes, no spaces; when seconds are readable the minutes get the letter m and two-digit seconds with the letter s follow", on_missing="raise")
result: 2h16
